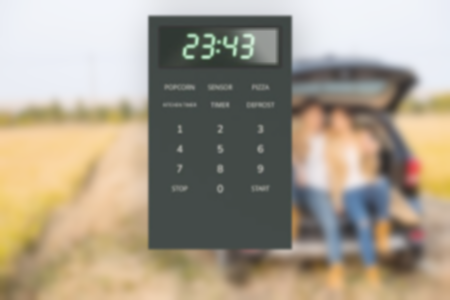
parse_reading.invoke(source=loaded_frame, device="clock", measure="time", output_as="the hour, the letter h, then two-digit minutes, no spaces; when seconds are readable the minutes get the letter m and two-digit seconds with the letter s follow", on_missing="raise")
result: 23h43
